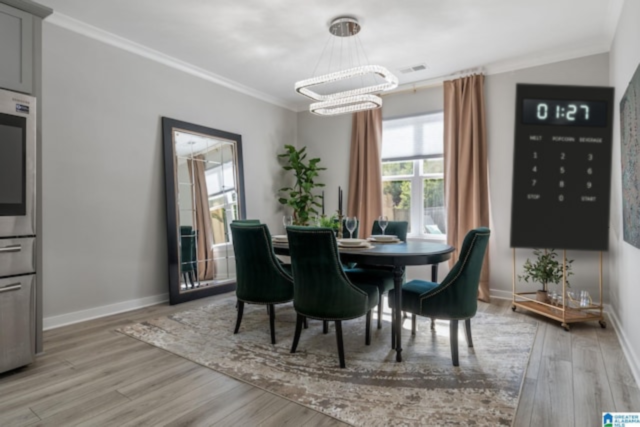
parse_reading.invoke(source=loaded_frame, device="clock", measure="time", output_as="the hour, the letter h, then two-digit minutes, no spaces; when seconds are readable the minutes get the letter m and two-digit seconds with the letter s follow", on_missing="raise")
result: 1h27
